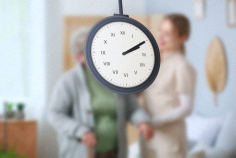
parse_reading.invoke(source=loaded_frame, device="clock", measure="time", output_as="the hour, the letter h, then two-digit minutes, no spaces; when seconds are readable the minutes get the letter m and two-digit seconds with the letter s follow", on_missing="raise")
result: 2h10
